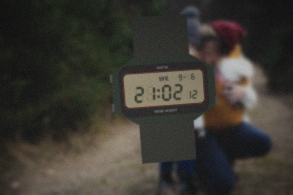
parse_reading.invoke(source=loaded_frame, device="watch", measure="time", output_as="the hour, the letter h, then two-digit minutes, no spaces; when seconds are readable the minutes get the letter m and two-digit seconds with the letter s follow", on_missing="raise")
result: 21h02m12s
